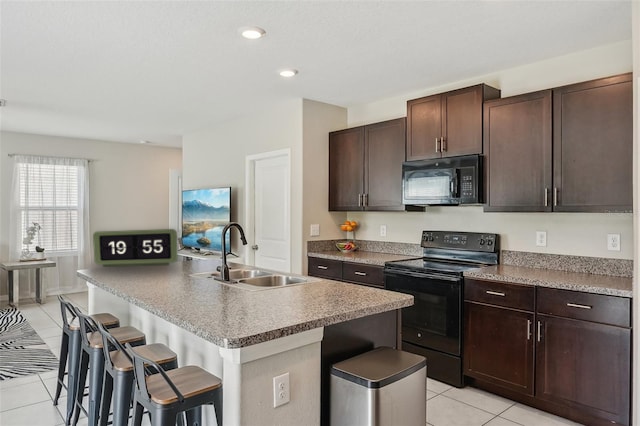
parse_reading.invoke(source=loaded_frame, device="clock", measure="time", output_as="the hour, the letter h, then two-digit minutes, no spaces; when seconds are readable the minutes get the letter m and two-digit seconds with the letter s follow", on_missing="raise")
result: 19h55
